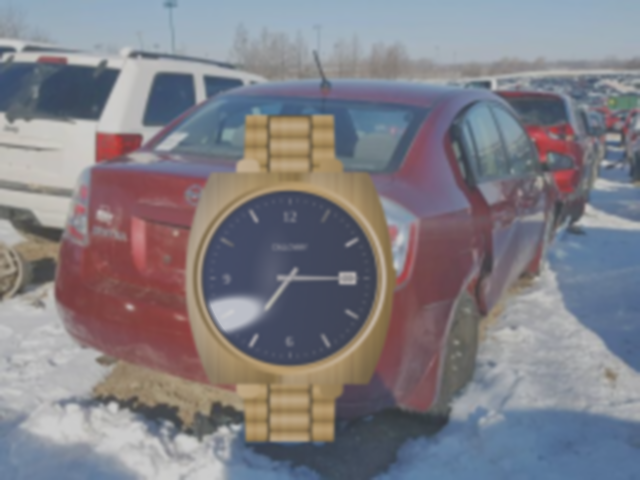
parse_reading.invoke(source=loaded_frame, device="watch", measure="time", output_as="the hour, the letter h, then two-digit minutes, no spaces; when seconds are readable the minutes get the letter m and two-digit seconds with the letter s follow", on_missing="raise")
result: 7h15
